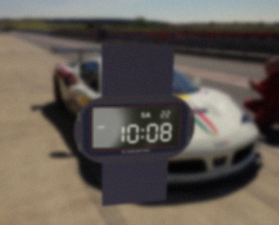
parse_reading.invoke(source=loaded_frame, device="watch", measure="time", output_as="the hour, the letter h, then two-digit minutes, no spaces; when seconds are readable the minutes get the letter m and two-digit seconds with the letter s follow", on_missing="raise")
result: 10h08
